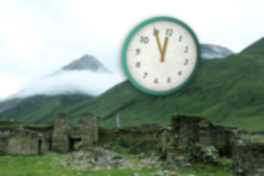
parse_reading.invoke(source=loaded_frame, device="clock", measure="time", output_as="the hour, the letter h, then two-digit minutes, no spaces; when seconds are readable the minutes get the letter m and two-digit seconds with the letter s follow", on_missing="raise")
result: 11h55
